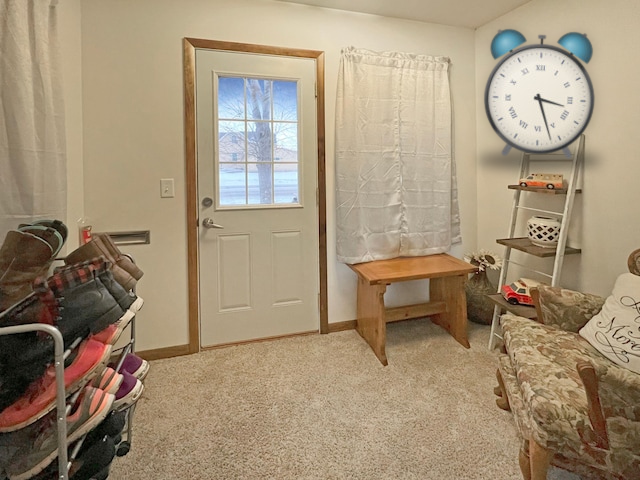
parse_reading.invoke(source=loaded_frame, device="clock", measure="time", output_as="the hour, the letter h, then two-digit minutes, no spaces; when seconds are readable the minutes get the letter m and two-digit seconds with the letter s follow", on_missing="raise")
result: 3h27
